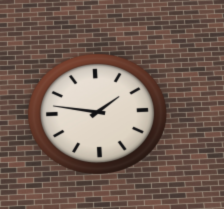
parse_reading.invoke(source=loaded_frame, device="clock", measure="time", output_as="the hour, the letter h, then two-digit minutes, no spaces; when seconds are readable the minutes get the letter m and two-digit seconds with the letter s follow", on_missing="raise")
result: 1h47
